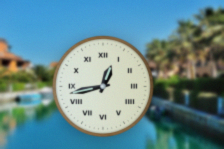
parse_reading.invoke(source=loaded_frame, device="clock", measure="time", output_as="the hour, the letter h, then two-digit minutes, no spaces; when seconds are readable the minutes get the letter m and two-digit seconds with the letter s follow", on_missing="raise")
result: 12h43
